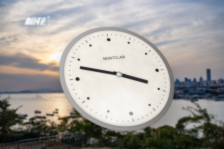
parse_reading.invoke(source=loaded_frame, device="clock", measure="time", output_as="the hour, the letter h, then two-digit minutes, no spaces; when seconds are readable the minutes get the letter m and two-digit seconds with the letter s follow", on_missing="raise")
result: 3h48
